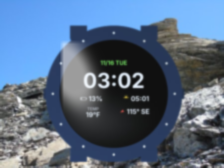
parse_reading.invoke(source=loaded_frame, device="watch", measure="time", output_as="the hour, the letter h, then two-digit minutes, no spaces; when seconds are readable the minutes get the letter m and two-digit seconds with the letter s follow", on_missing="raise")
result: 3h02
